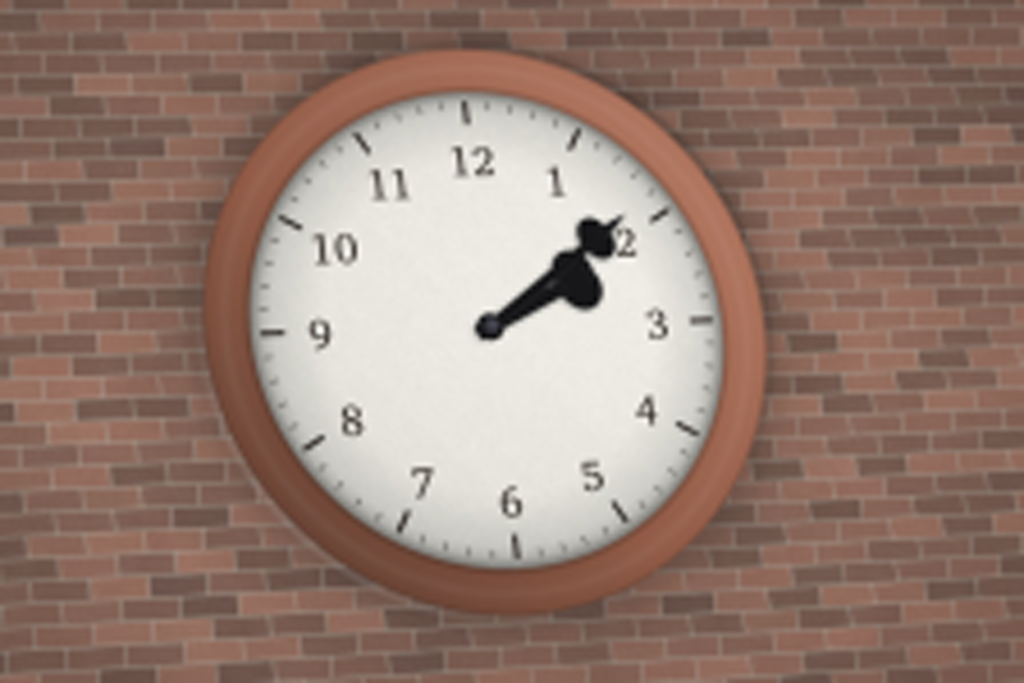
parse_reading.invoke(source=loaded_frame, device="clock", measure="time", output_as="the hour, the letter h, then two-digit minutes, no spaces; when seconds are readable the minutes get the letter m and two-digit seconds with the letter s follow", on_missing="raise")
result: 2h09
